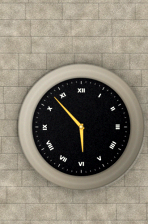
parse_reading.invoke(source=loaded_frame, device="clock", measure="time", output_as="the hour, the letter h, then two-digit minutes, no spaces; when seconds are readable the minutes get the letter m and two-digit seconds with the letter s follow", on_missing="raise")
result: 5h53
